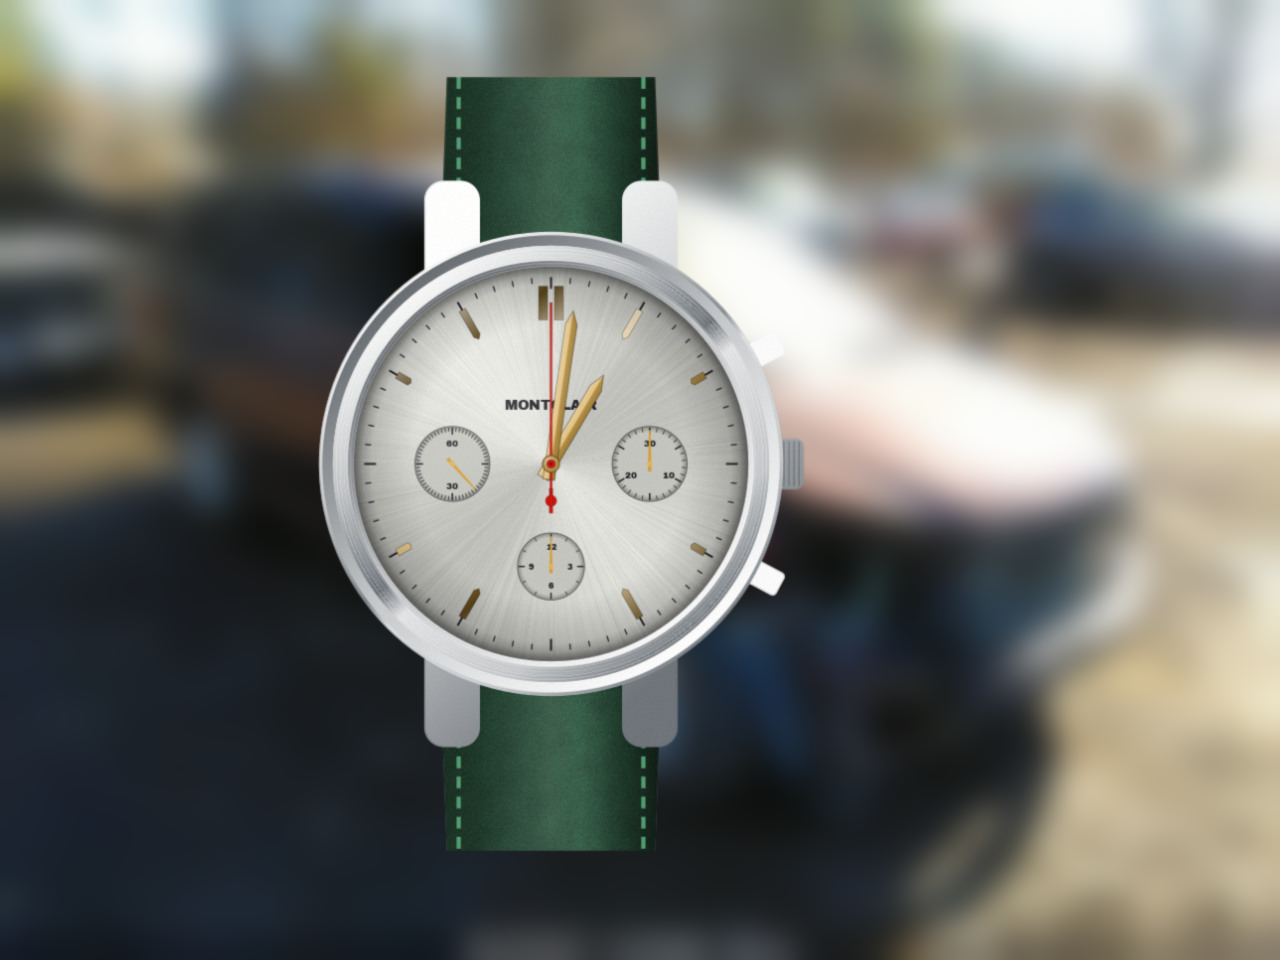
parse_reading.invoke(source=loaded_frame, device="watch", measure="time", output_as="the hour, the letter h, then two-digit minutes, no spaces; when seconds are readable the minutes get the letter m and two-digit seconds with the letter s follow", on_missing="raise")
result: 1h01m23s
